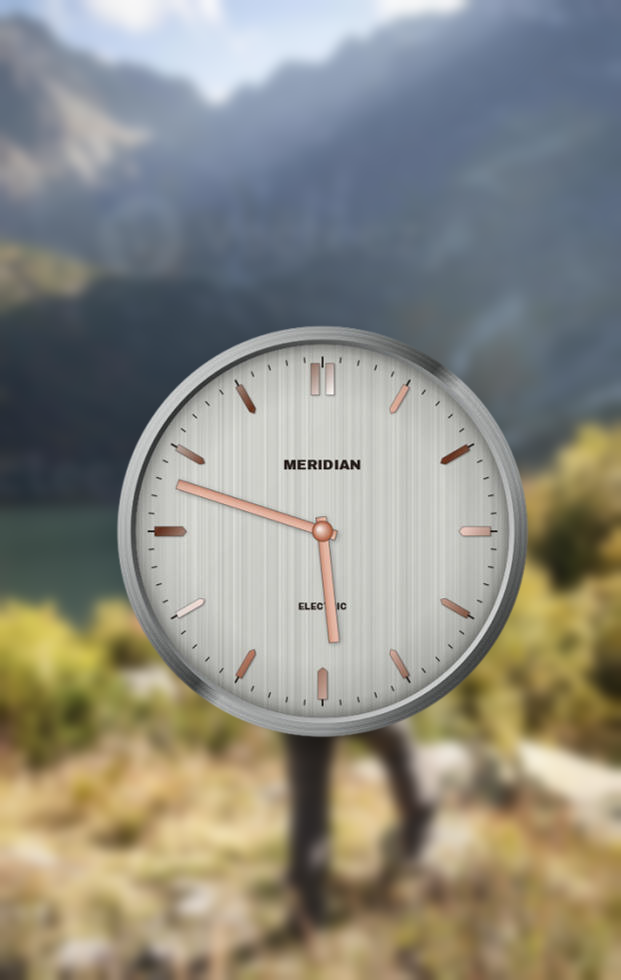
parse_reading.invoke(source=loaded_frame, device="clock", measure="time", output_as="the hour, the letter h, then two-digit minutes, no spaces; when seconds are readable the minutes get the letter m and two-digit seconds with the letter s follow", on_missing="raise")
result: 5h48
